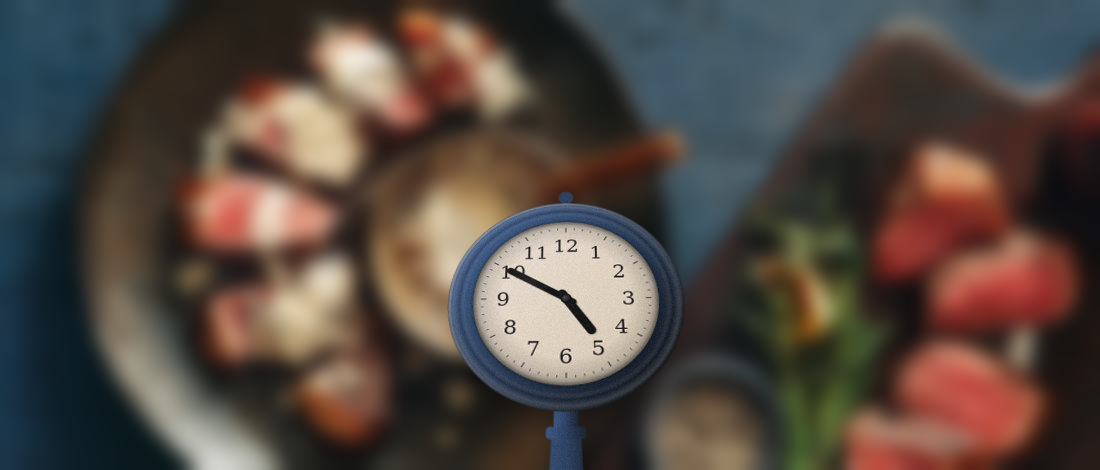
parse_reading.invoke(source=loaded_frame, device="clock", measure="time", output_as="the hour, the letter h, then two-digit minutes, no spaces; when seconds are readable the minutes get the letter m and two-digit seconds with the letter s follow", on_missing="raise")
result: 4h50
